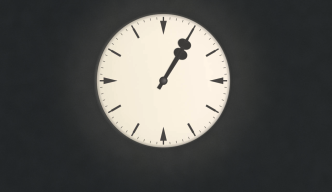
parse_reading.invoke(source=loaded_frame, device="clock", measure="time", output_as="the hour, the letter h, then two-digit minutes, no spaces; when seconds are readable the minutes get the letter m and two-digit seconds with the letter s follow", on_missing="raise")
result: 1h05
